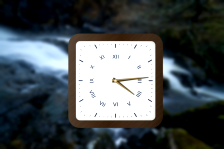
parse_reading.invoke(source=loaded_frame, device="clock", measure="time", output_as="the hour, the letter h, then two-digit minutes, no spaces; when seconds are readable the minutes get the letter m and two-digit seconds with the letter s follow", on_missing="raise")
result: 4h14
